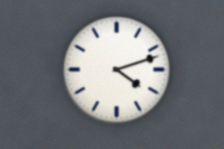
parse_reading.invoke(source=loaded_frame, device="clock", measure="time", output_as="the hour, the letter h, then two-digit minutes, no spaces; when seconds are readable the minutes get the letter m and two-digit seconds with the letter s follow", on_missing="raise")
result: 4h12
